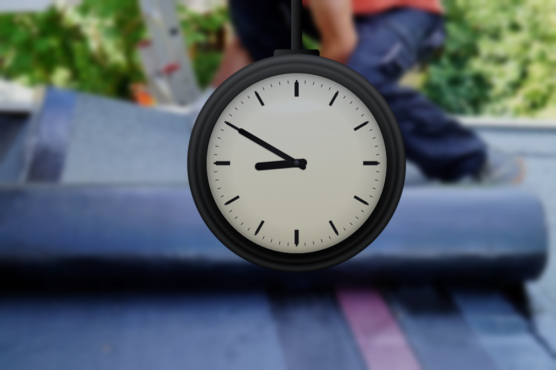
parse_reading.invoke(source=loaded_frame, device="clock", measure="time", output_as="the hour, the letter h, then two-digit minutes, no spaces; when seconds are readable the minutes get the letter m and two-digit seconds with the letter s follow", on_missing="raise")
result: 8h50
